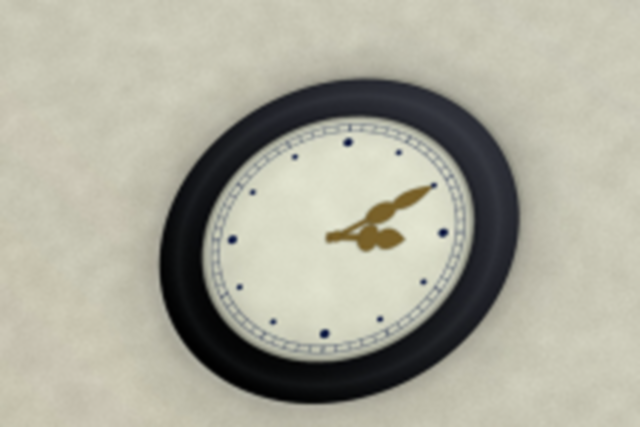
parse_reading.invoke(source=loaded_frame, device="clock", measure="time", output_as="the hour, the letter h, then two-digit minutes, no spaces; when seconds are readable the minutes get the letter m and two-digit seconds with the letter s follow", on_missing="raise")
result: 3h10
